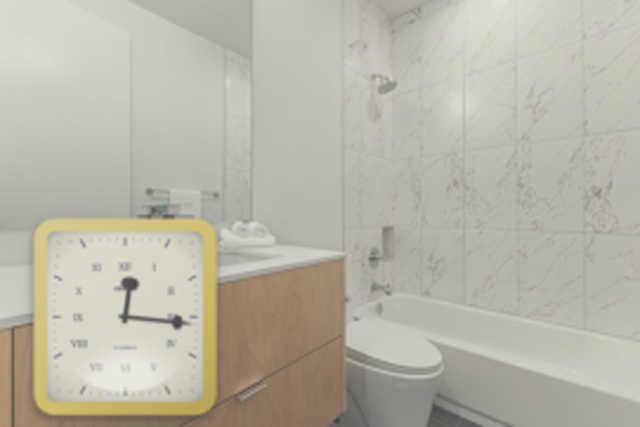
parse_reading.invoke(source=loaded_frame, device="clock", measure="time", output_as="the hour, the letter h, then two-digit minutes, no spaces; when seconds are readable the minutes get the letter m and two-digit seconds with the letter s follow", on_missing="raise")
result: 12h16
